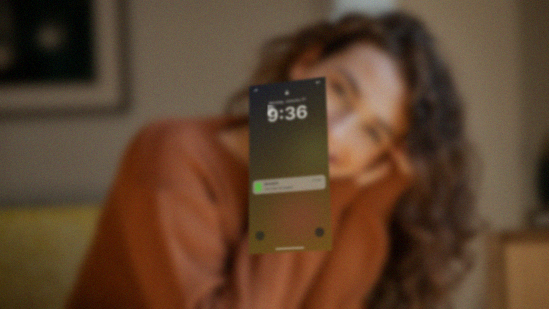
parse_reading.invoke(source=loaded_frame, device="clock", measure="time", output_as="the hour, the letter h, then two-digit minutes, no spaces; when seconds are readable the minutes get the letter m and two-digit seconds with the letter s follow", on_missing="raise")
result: 9h36
